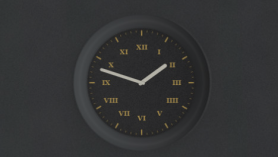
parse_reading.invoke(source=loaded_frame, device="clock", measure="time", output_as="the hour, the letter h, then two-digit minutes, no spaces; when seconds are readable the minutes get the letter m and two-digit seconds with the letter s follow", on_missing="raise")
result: 1h48
